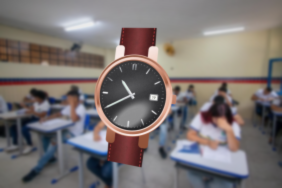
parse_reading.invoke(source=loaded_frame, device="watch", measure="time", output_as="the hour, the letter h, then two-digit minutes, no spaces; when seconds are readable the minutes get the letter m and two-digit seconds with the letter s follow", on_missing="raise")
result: 10h40
